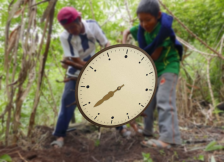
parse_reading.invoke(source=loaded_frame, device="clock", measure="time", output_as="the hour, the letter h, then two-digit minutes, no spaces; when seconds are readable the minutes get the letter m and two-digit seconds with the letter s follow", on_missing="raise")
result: 7h38
